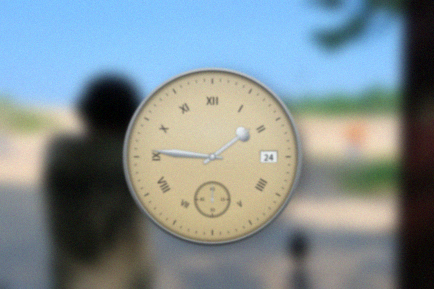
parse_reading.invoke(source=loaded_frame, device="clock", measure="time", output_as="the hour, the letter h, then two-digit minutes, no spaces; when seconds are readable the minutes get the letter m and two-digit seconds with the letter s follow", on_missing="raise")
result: 1h46
